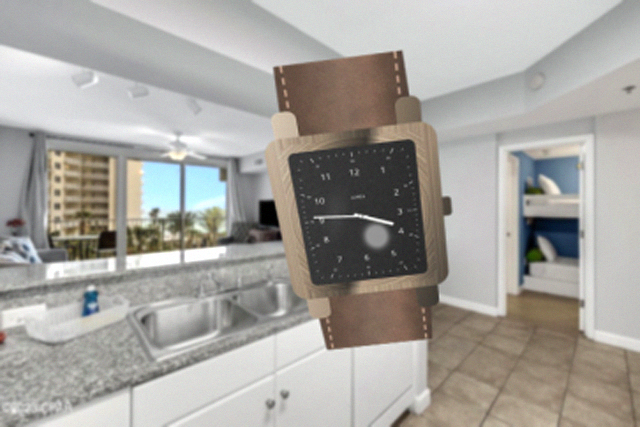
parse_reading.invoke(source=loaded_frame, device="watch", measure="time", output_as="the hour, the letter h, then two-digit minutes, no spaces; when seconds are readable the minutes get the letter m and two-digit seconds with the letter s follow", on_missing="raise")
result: 3h46
